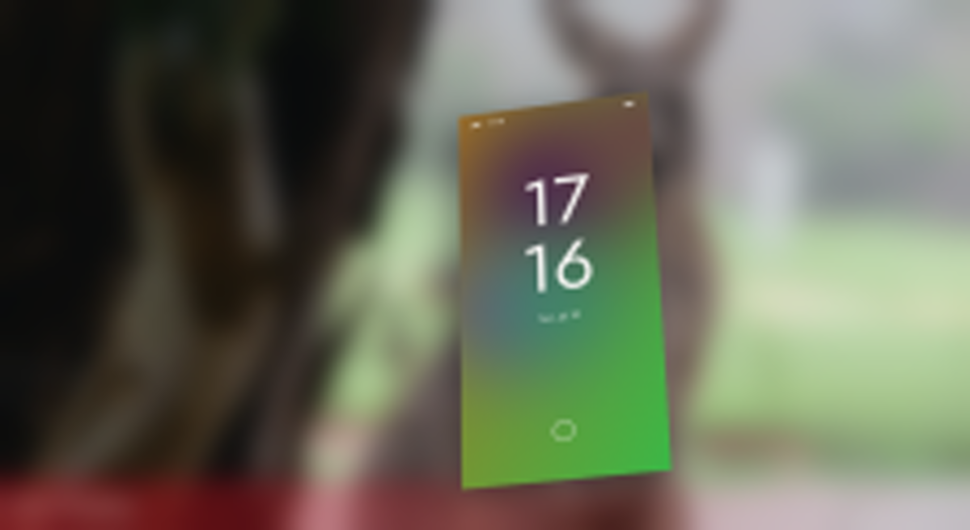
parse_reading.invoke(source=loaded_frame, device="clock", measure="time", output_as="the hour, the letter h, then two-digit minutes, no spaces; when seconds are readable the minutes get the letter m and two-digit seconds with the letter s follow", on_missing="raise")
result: 17h16
